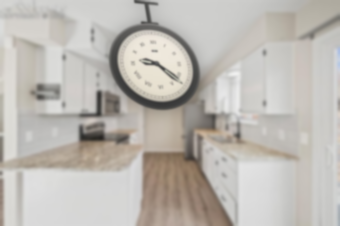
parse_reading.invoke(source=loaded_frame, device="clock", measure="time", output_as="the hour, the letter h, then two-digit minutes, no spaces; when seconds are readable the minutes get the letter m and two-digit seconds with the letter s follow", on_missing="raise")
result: 9h22
